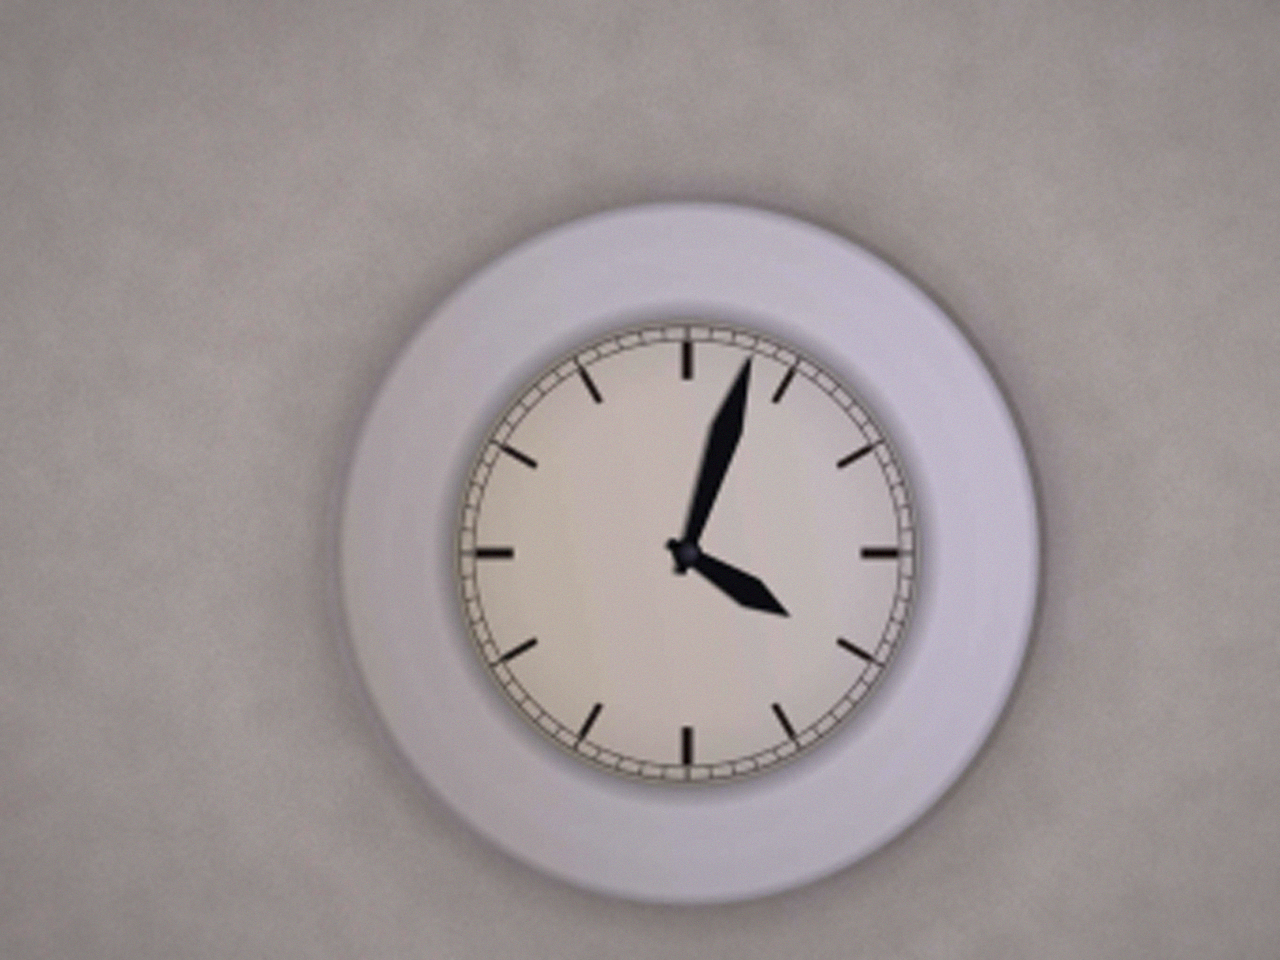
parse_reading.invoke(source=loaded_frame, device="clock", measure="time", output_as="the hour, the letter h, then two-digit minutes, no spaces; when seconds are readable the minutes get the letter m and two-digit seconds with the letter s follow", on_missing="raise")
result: 4h03
